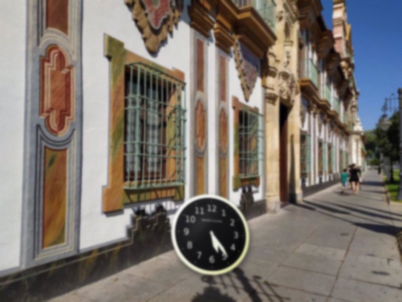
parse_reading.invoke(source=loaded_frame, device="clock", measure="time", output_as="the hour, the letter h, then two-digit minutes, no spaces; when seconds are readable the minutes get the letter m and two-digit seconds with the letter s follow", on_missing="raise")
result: 5h24
